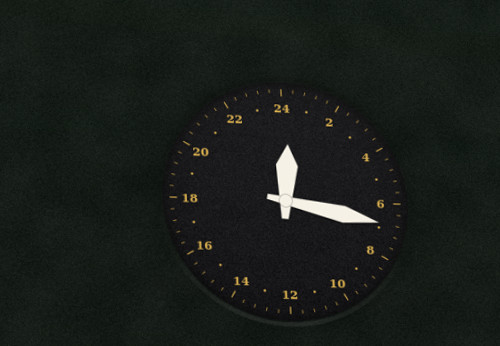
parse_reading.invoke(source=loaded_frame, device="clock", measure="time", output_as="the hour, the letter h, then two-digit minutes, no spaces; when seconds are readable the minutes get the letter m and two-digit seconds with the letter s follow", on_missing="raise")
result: 0h17
